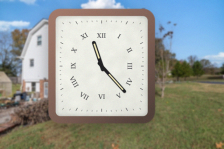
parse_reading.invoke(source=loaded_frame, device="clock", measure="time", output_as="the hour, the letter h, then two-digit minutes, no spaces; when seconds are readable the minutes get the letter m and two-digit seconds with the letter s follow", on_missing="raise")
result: 11h23
